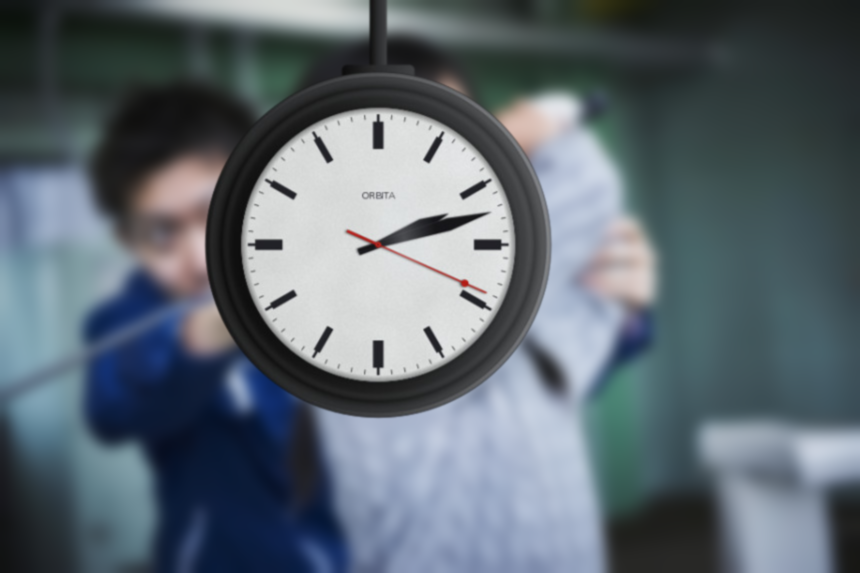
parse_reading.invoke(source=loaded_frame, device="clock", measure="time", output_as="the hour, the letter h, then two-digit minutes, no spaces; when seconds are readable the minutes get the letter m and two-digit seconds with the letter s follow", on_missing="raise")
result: 2h12m19s
